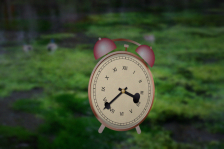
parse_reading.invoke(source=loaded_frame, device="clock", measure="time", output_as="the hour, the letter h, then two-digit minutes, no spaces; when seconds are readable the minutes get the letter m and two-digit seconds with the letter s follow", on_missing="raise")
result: 3h38
